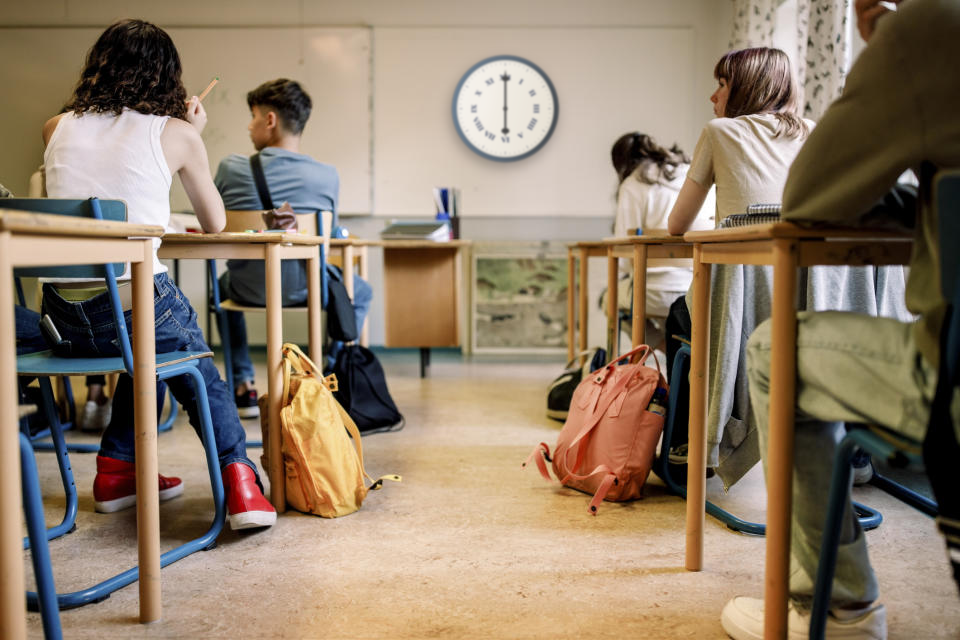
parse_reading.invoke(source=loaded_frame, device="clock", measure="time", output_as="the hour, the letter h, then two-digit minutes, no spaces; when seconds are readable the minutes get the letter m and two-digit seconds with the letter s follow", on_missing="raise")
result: 6h00
